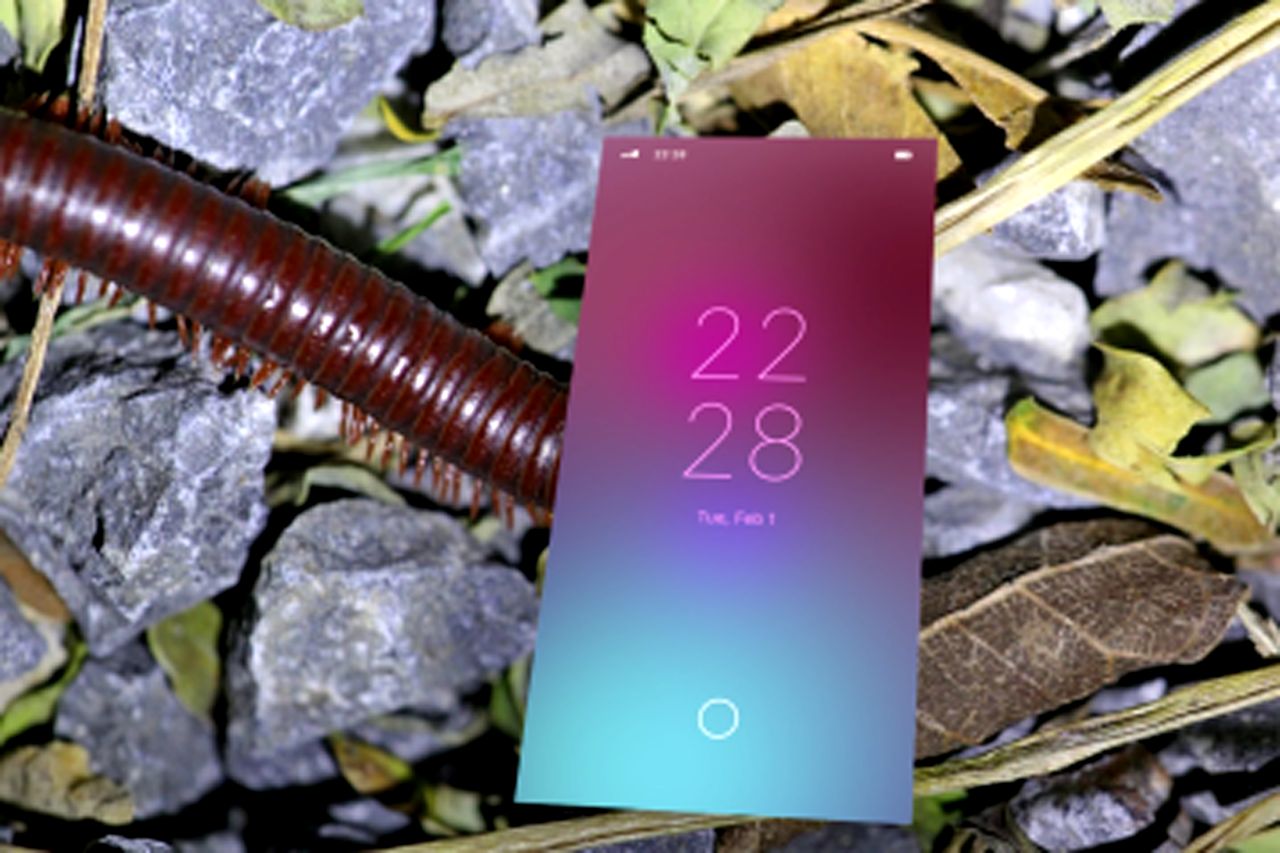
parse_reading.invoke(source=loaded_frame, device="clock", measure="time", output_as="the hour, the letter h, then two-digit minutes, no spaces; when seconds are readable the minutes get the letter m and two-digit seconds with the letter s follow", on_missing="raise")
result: 22h28
